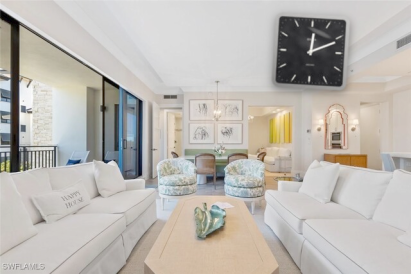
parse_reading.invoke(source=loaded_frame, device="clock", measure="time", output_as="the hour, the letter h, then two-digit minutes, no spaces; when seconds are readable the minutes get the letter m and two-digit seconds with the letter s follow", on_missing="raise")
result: 12h11
